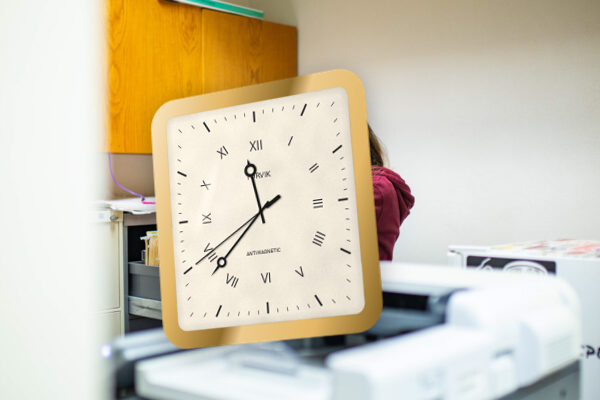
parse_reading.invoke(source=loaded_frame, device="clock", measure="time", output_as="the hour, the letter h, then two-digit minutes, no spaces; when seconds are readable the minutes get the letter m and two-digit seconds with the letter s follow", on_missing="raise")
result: 11h37m40s
